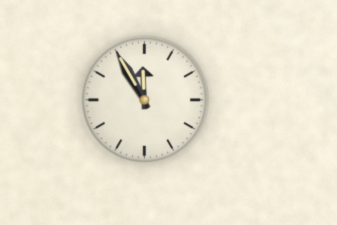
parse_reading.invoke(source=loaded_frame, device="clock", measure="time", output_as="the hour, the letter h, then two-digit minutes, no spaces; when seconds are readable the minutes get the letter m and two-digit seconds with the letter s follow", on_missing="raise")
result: 11h55
